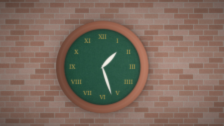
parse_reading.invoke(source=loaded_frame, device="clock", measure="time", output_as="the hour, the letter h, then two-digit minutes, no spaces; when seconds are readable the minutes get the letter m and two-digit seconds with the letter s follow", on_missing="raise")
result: 1h27
